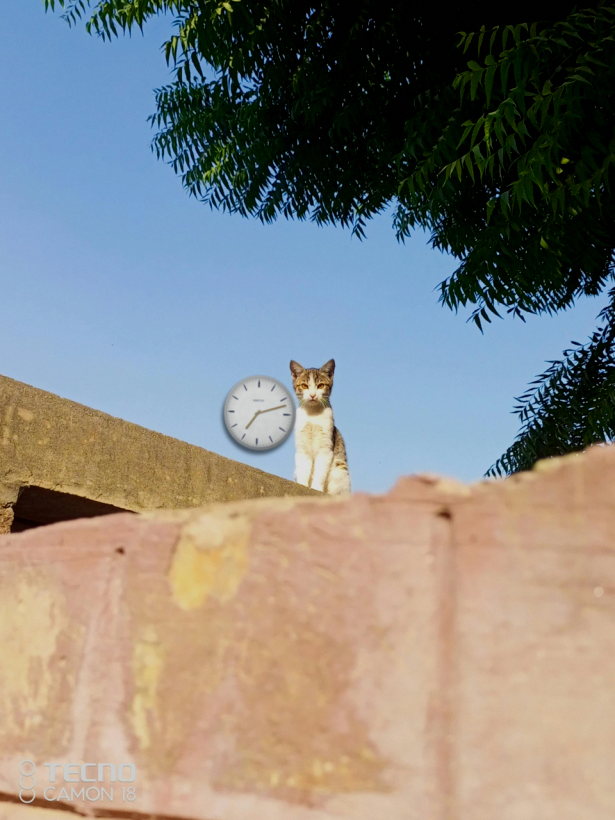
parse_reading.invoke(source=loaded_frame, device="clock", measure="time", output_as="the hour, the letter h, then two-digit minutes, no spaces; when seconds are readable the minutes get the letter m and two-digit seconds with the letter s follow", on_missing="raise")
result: 7h12
